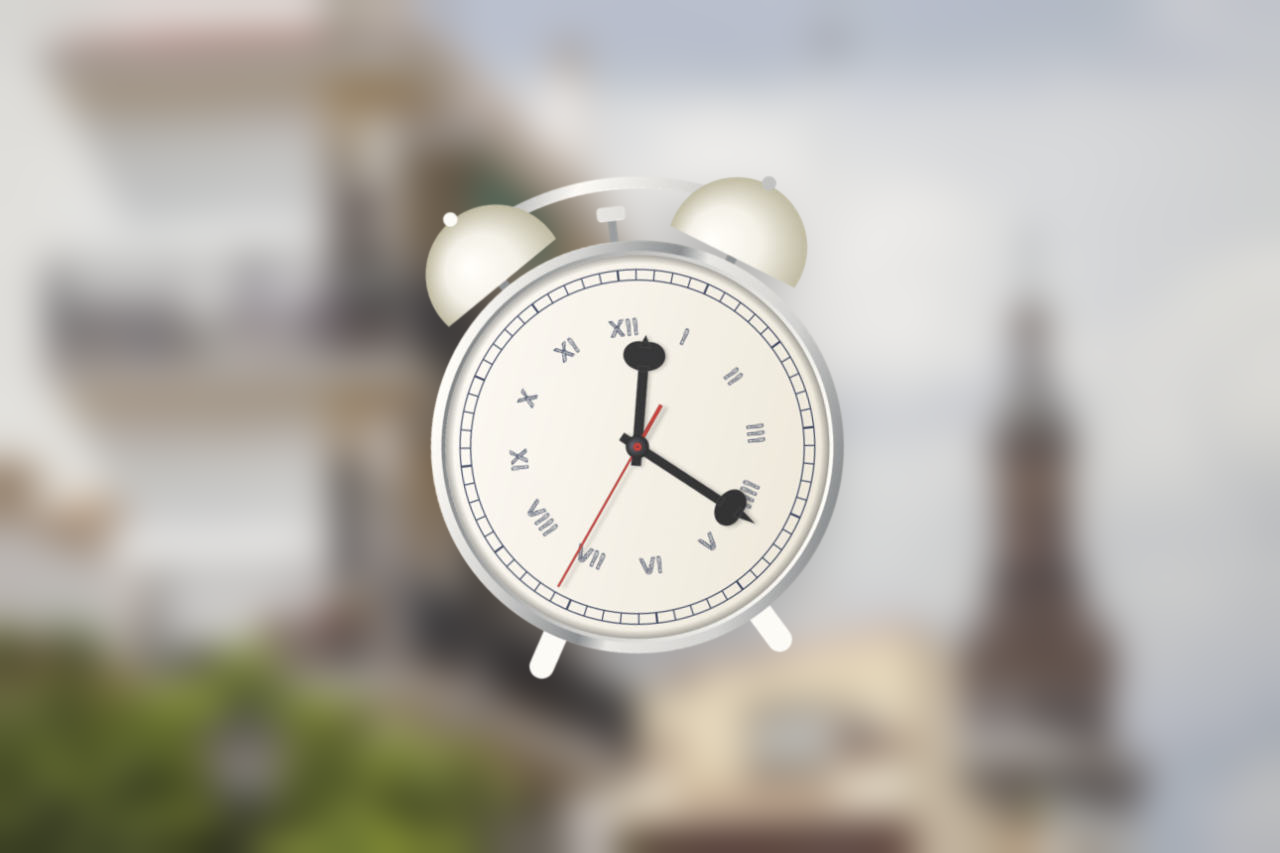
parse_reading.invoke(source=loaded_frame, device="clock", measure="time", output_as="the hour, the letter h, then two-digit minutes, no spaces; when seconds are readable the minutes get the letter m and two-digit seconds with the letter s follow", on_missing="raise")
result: 12h21m36s
